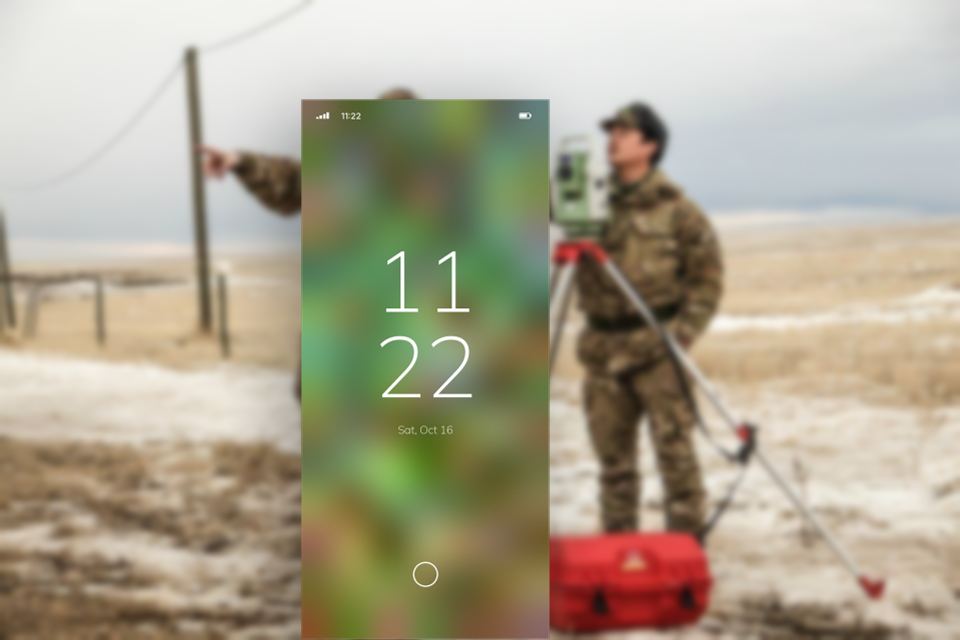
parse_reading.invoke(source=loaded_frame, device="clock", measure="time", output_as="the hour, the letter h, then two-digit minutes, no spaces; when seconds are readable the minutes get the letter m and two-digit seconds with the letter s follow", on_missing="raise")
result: 11h22
